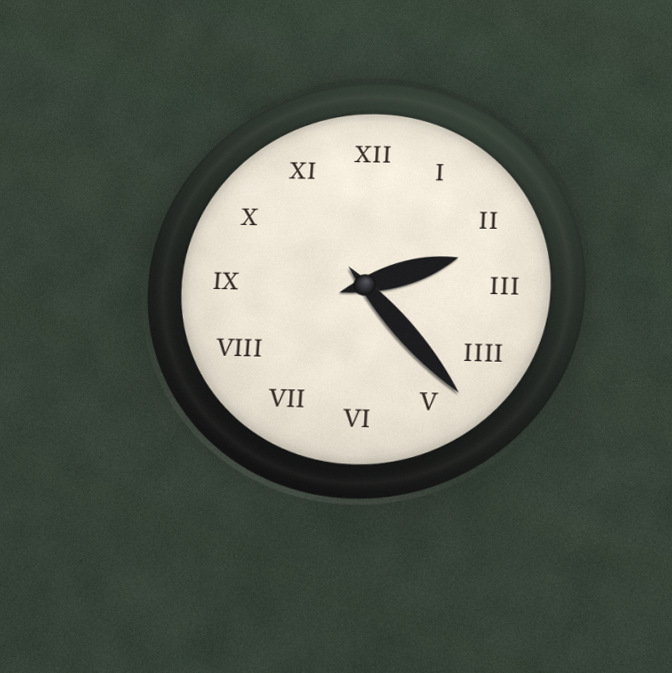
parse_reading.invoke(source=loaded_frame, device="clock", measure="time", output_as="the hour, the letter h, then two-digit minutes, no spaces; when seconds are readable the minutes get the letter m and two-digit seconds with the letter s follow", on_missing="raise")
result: 2h23
